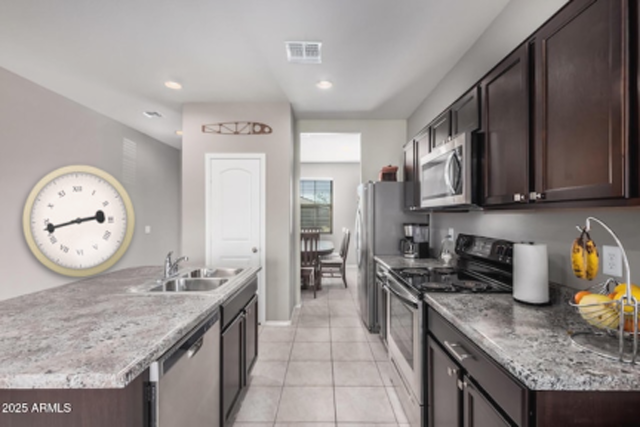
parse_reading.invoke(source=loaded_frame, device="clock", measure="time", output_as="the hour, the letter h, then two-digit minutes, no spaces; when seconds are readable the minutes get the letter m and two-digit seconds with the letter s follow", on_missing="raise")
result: 2h43
